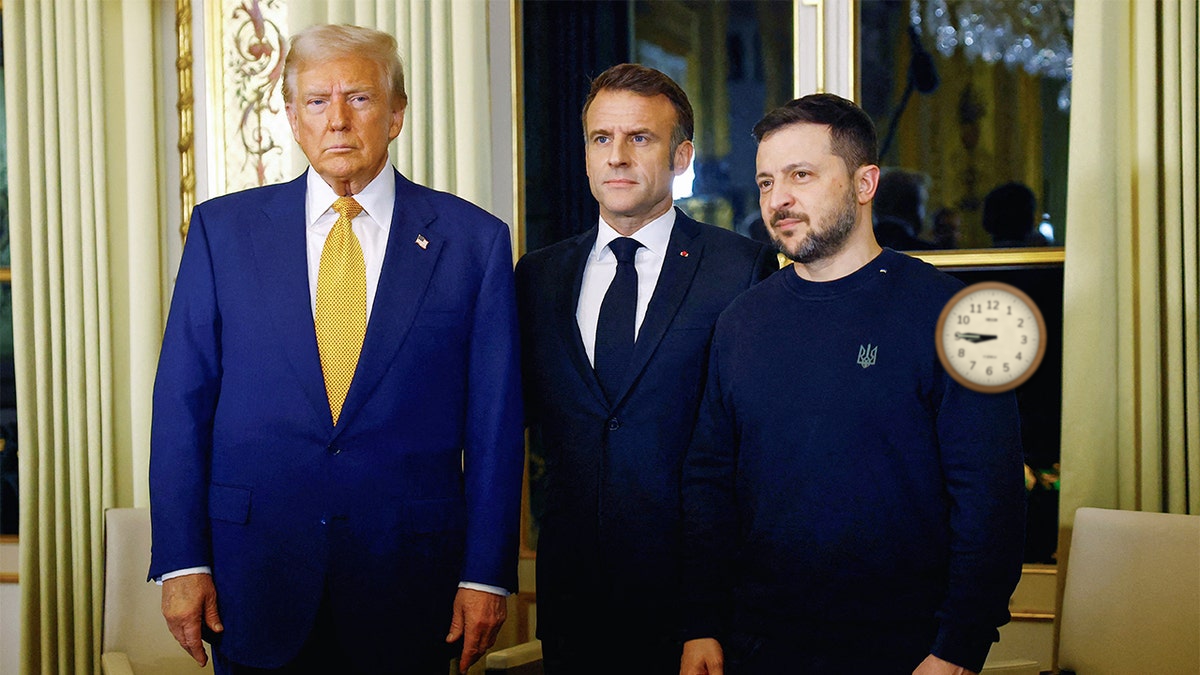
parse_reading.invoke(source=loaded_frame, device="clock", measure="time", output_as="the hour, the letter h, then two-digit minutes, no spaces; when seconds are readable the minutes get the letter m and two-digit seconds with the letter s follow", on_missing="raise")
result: 8h45
